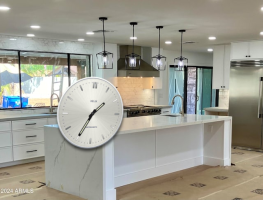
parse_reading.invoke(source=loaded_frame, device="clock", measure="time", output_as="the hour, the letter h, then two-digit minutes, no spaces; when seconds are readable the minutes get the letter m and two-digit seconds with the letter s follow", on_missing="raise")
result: 1h35
